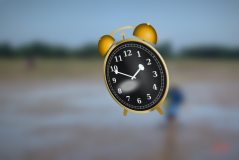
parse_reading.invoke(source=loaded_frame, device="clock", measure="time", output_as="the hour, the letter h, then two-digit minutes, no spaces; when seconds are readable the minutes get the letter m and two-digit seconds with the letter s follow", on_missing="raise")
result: 1h49
